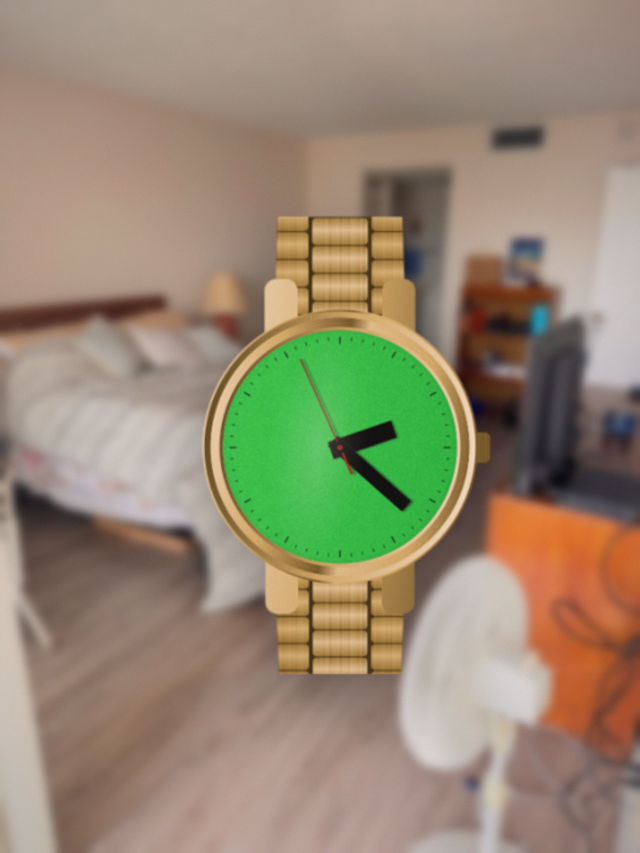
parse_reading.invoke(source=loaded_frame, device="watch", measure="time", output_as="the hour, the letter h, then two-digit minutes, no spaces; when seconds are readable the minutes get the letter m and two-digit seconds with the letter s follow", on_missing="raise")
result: 2h21m56s
